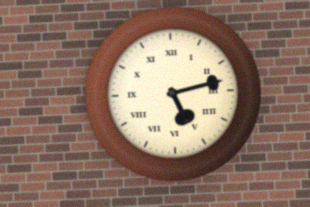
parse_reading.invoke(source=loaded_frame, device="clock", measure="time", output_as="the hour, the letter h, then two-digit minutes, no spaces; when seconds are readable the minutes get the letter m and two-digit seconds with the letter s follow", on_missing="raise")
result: 5h13
